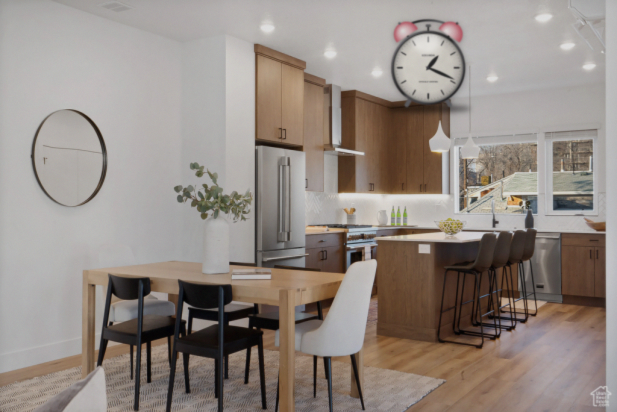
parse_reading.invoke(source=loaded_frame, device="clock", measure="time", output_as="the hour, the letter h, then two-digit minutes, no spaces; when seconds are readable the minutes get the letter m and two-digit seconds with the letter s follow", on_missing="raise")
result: 1h19
